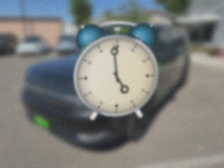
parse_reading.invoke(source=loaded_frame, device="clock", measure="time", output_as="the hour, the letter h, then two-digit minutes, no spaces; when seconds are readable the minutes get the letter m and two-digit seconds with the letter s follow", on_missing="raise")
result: 4h59
